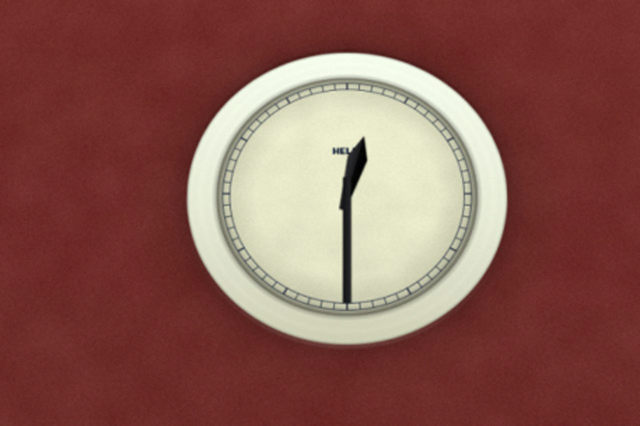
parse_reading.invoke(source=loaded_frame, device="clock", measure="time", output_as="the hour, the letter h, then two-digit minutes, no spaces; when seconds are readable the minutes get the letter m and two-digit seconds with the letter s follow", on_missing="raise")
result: 12h30
